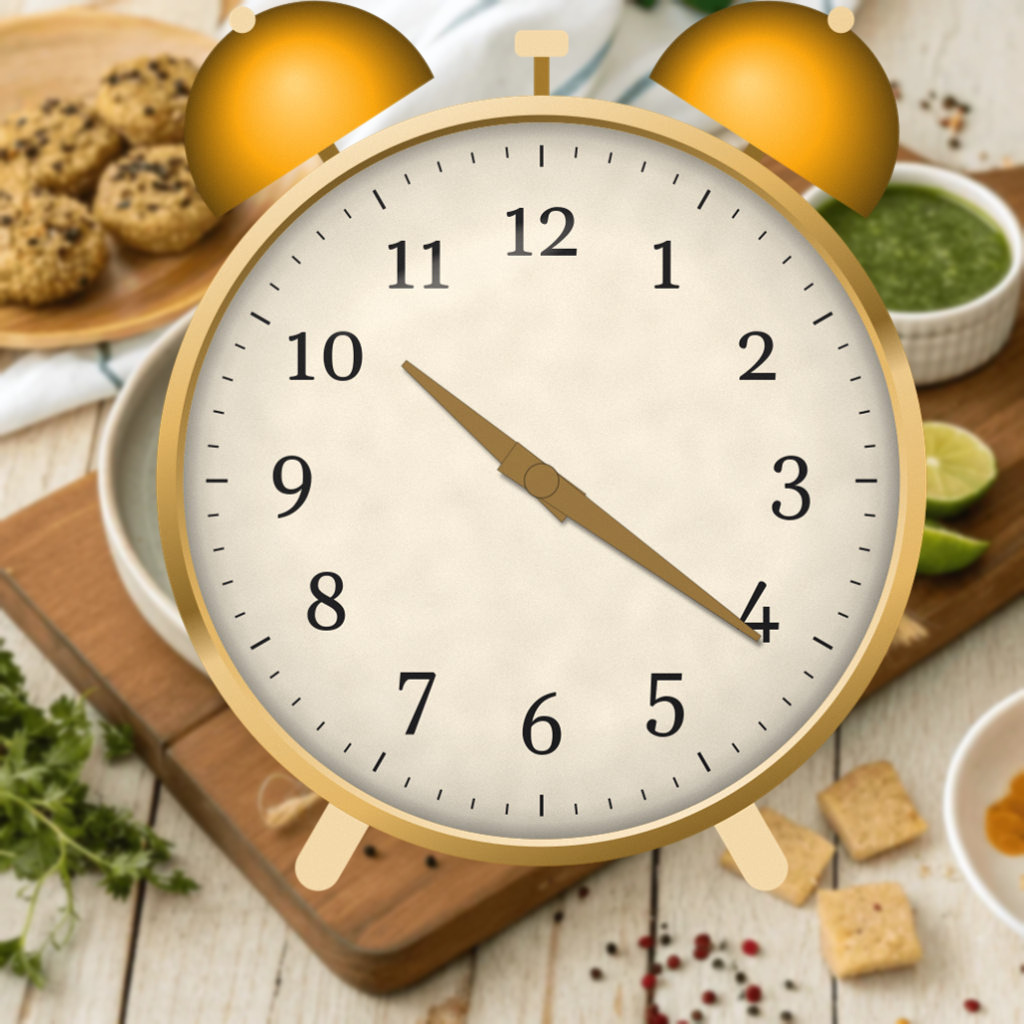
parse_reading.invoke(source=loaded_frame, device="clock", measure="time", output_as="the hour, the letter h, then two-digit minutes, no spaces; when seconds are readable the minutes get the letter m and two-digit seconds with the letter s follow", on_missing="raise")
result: 10h21
